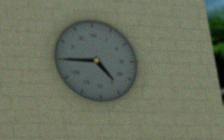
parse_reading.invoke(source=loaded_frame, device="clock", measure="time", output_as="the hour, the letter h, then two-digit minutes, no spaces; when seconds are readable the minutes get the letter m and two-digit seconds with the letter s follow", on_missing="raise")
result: 4h45
